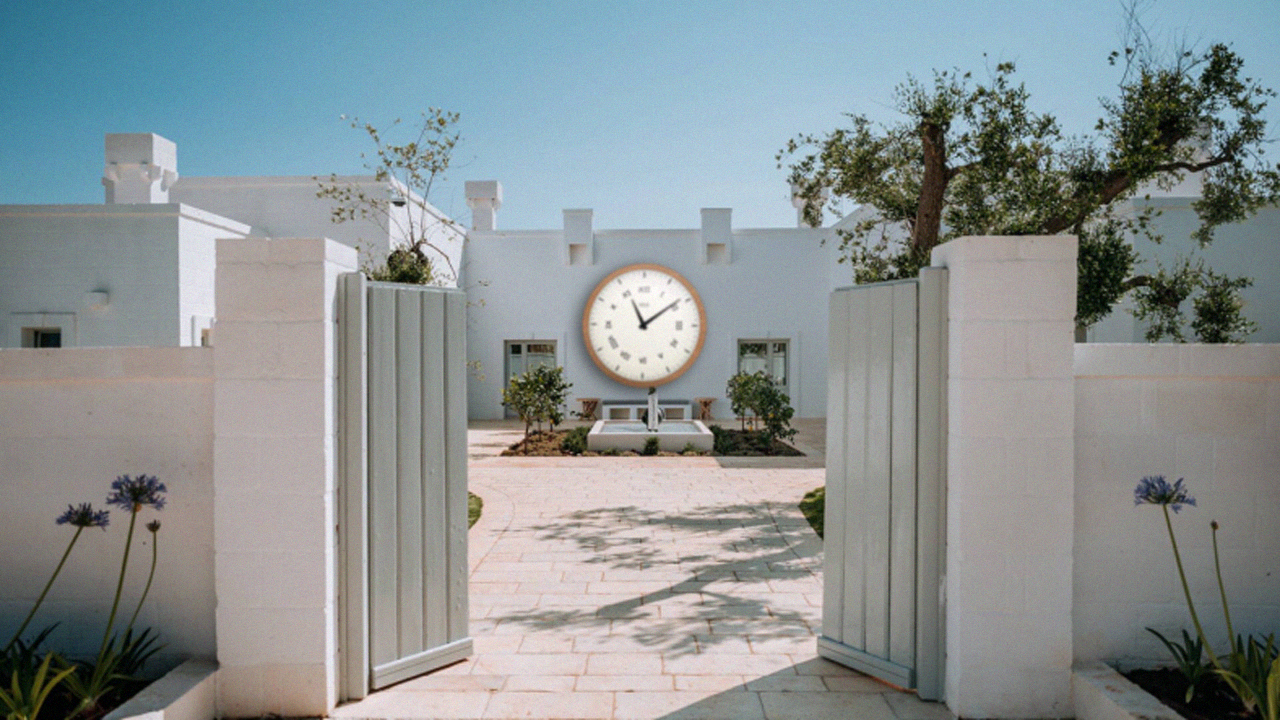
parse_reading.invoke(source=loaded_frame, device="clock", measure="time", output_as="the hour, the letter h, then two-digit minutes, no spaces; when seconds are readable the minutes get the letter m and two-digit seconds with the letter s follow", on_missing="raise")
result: 11h09
